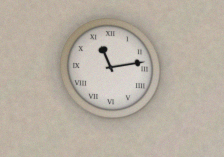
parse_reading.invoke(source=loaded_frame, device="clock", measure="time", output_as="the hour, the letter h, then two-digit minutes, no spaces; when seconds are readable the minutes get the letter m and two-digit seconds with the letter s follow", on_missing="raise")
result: 11h13
